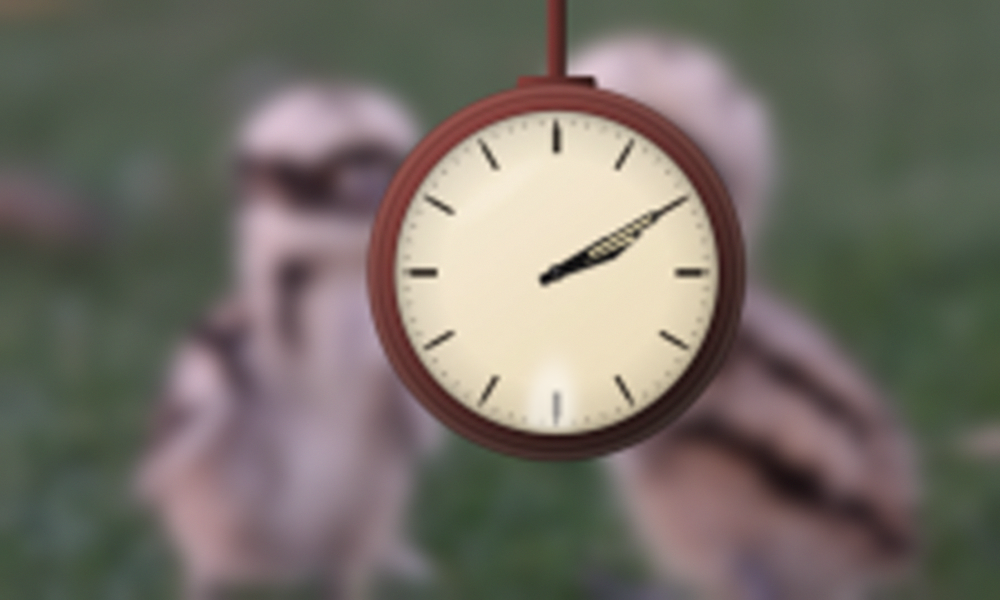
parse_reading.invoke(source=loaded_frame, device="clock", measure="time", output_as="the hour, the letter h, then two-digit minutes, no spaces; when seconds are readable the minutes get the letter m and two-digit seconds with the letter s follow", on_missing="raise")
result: 2h10
